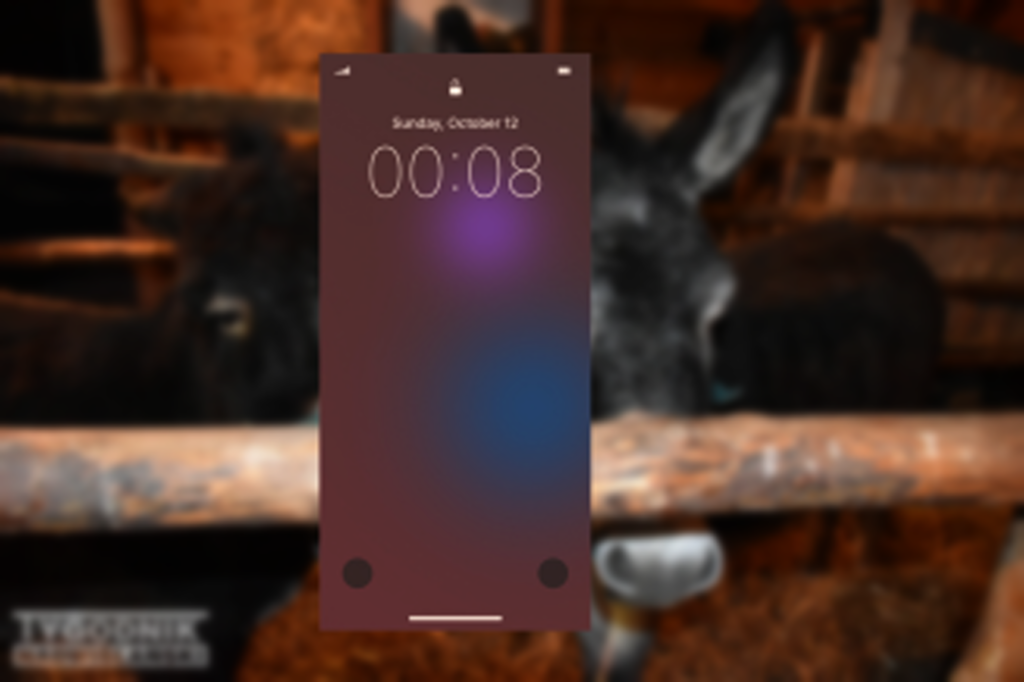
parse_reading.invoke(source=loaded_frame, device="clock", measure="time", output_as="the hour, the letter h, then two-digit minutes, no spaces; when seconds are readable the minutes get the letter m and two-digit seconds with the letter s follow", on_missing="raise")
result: 0h08
